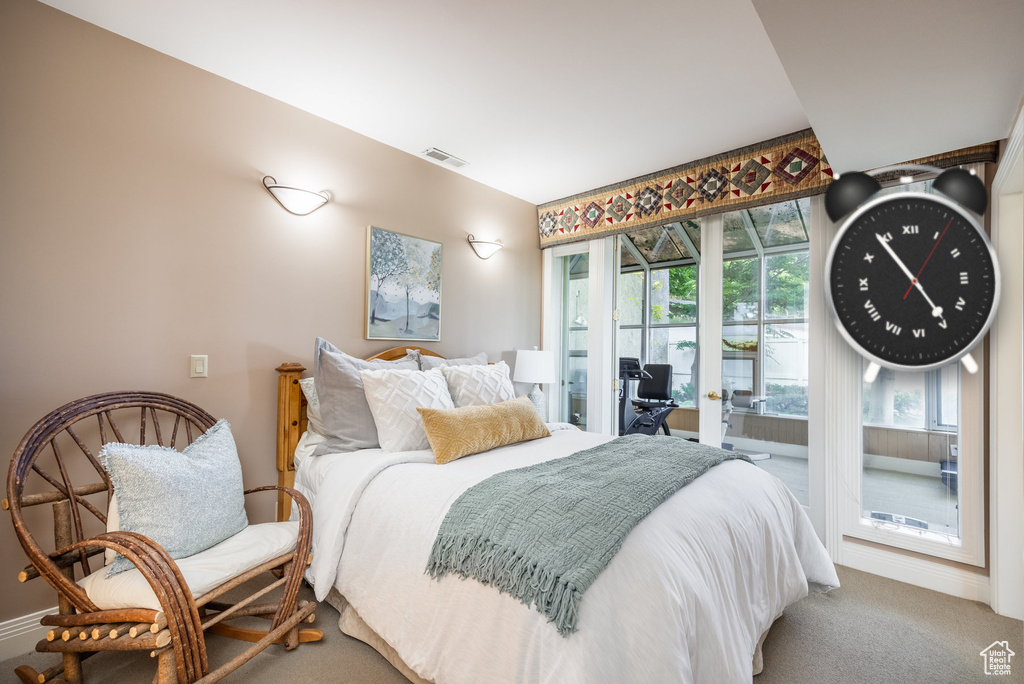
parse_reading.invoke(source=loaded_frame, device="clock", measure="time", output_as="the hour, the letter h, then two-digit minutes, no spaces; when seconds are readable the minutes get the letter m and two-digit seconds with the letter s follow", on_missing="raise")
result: 4h54m06s
